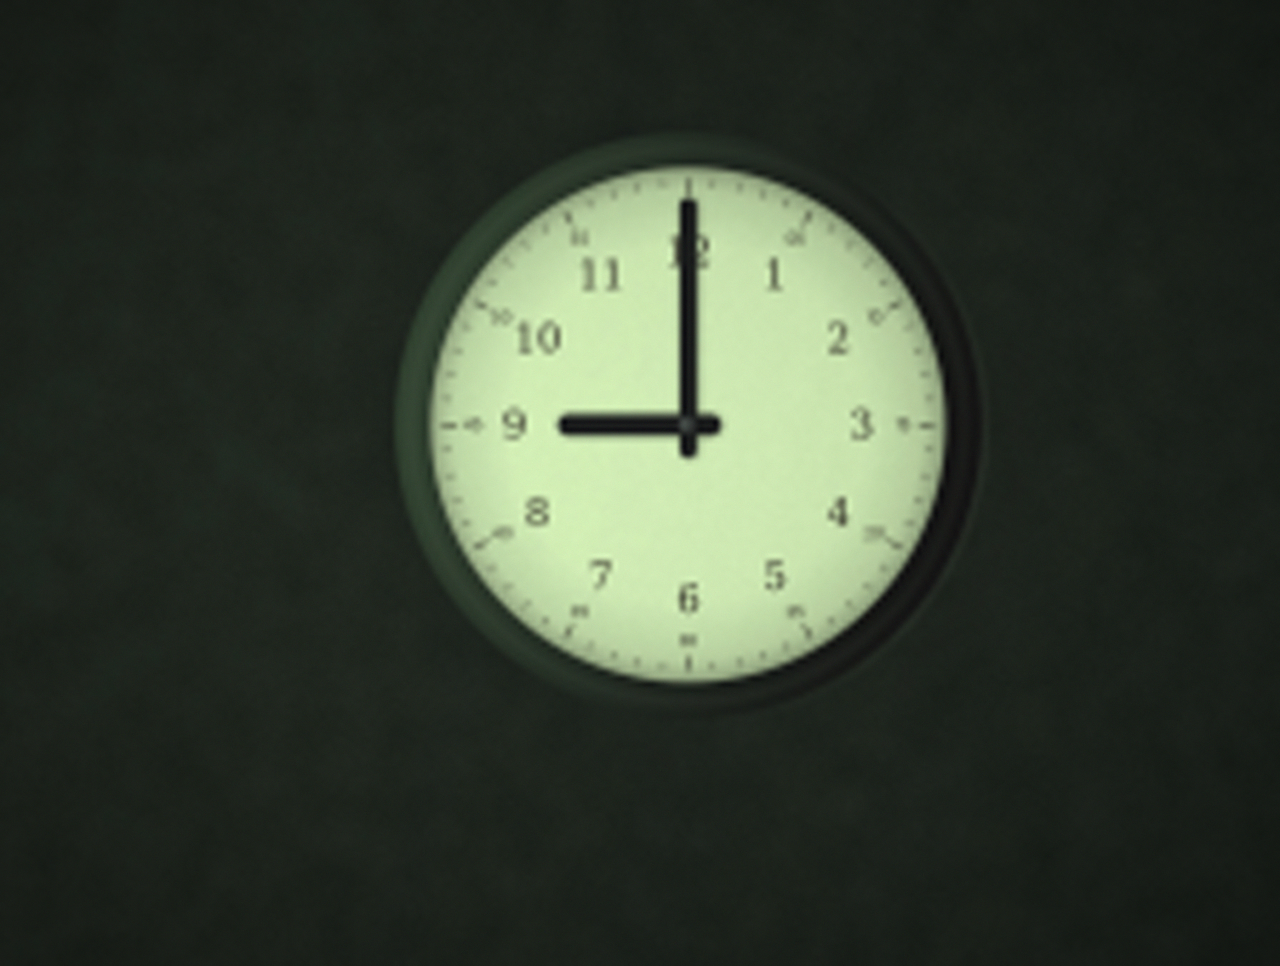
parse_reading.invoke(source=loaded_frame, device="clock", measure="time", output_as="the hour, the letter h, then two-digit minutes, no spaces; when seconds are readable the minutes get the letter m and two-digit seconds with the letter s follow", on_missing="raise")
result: 9h00
